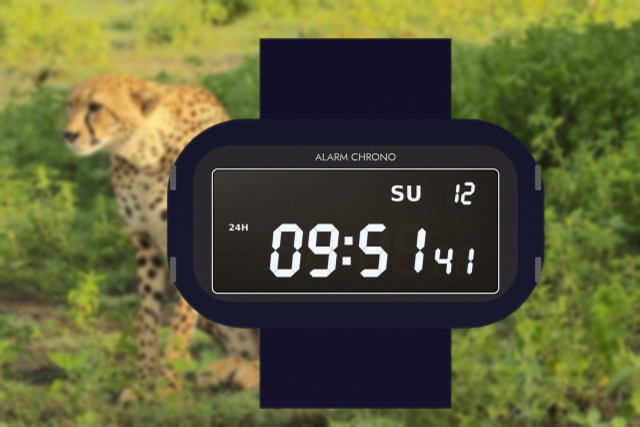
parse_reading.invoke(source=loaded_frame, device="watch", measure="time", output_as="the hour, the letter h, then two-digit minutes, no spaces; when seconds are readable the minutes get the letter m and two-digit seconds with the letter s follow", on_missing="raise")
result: 9h51m41s
